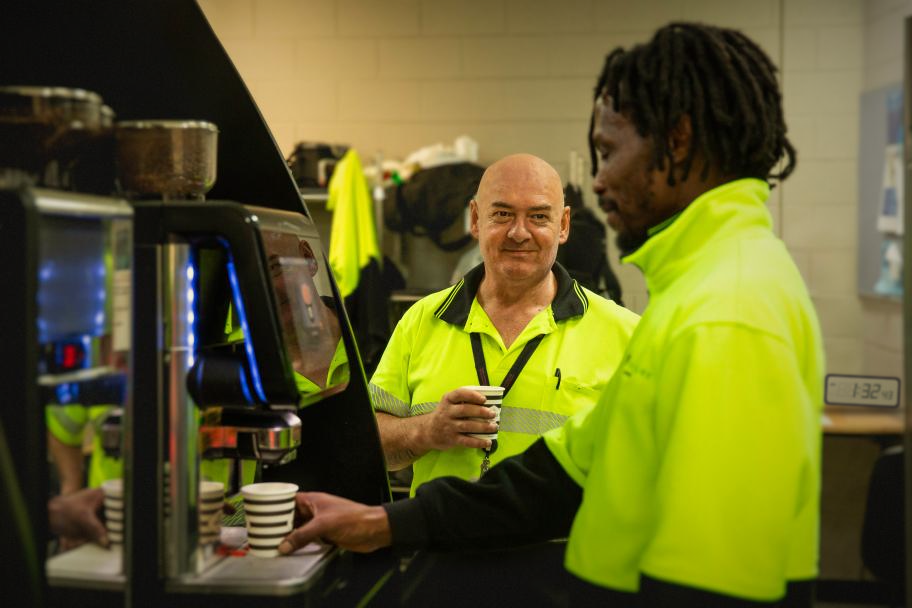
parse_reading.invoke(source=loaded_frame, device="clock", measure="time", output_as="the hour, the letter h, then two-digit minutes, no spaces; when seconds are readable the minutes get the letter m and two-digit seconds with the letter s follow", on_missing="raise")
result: 1h32
